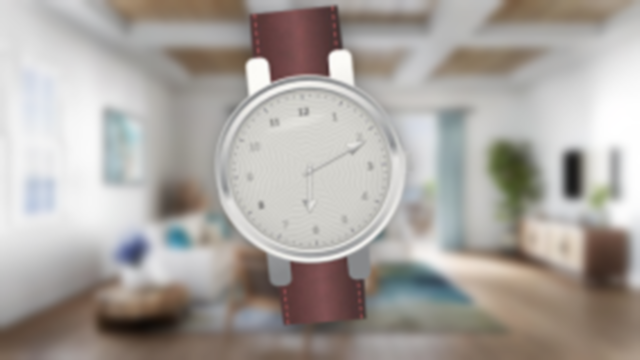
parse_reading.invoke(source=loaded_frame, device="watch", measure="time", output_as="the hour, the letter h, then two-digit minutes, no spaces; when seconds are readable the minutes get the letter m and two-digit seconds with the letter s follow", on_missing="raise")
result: 6h11
